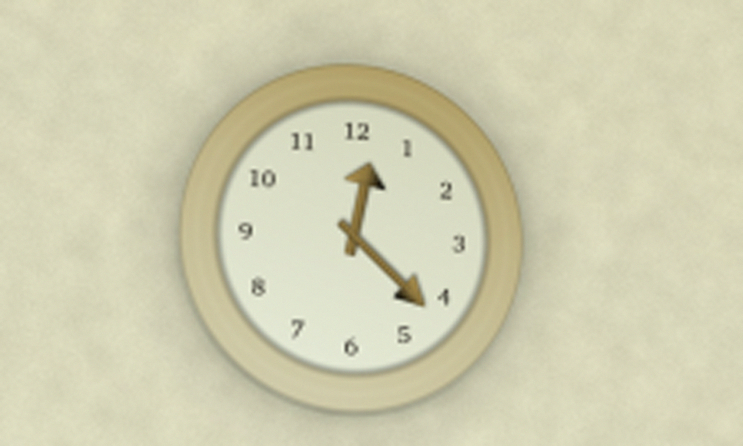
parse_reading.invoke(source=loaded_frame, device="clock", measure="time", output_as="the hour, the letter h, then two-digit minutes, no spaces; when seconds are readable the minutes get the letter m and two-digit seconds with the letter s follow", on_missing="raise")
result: 12h22
